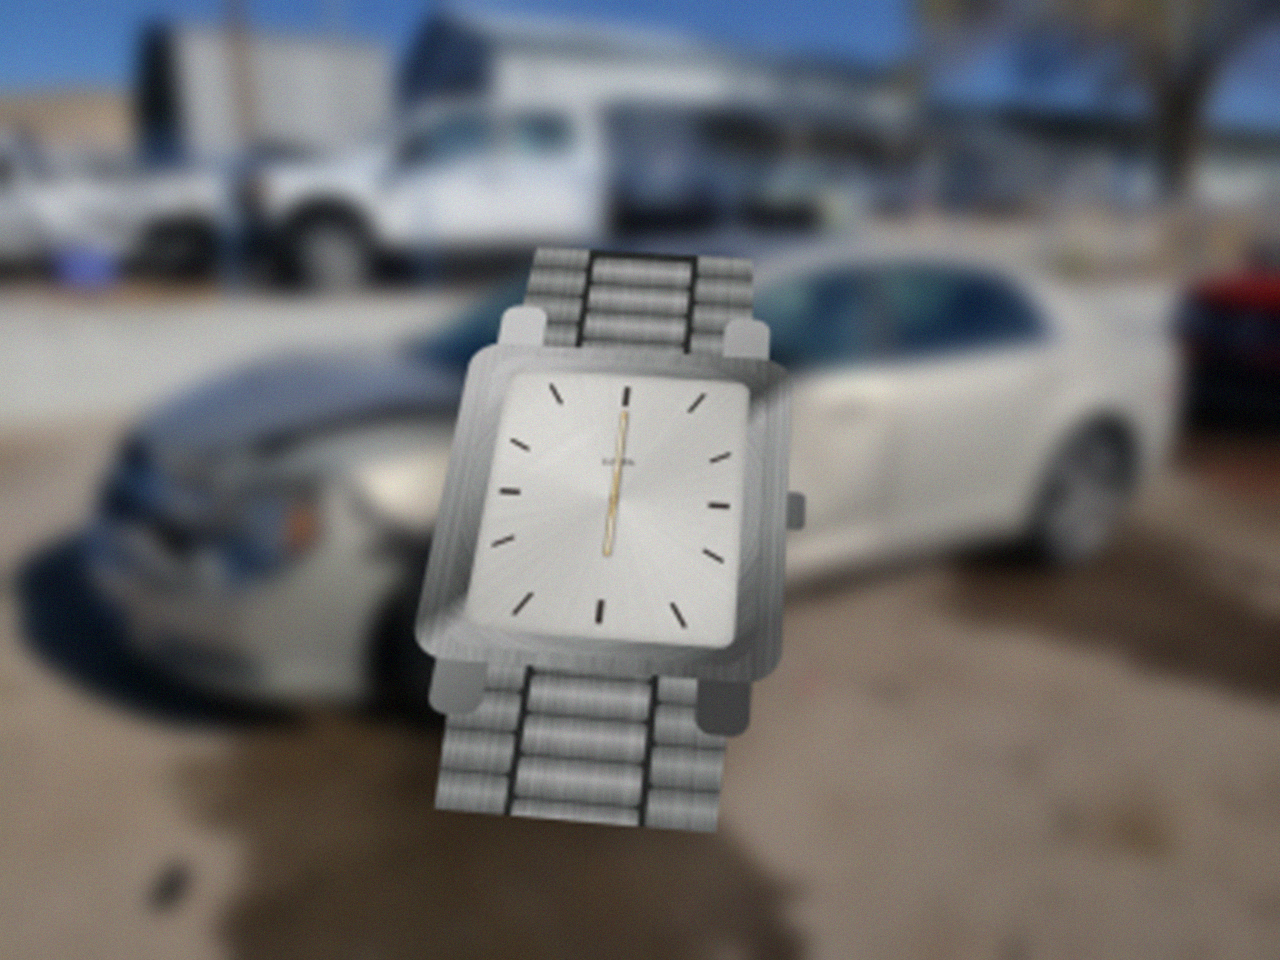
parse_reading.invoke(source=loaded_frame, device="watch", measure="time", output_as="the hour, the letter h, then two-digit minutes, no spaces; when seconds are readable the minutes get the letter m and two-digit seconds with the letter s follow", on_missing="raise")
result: 6h00
